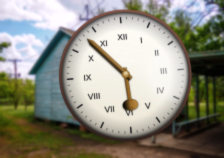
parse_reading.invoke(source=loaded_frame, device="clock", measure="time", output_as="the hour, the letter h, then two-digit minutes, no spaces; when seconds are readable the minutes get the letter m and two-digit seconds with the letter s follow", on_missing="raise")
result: 5h53
